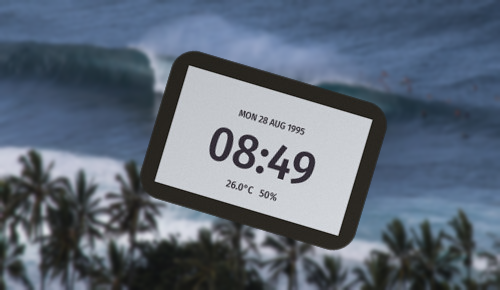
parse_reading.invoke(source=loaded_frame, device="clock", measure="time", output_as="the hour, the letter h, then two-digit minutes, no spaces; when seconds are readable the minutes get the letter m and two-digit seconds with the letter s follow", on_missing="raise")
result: 8h49
